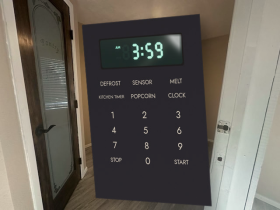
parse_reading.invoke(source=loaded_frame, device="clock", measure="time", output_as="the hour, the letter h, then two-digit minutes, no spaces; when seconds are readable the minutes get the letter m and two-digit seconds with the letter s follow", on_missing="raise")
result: 3h59
